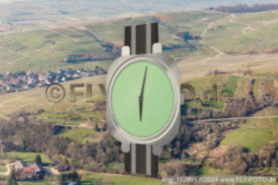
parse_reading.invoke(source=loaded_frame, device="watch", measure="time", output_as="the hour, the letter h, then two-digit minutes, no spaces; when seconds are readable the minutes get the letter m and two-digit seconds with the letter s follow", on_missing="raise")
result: 6h02
